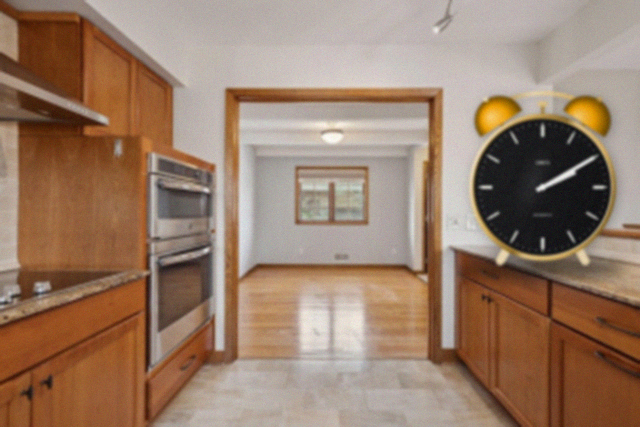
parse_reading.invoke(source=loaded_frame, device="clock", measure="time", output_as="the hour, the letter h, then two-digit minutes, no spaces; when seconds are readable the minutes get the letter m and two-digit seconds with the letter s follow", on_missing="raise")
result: 2h10
